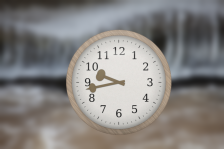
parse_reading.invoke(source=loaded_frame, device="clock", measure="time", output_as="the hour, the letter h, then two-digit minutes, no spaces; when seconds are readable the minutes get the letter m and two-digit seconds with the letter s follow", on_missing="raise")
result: 9h43
